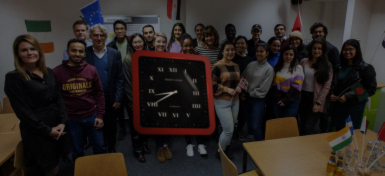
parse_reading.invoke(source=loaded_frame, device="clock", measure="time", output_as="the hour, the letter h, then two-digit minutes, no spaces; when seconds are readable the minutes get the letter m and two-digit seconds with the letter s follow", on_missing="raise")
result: 8h40
